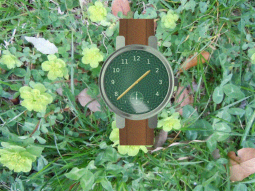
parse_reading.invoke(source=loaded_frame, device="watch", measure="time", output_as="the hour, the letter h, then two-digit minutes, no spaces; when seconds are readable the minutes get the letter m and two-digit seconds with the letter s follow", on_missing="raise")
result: 1h38
